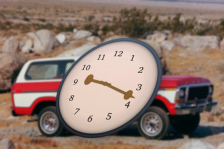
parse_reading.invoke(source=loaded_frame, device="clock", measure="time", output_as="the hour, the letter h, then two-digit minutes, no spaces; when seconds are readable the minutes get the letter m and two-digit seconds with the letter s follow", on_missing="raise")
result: 9h18
